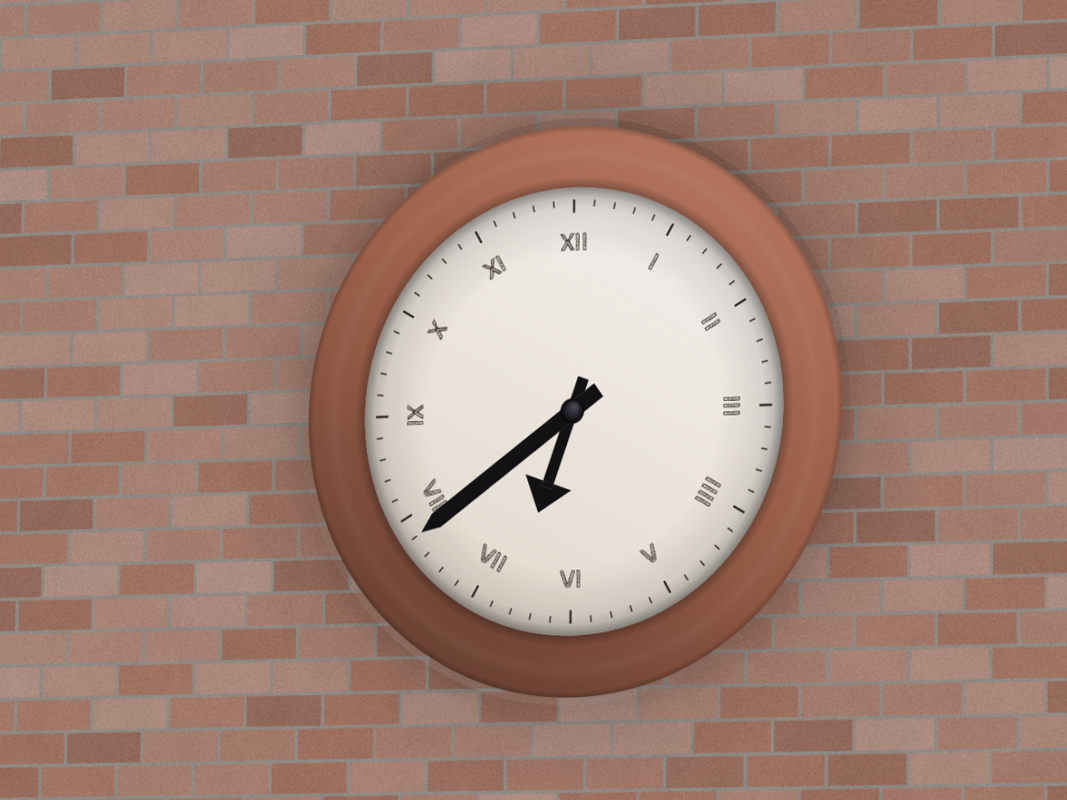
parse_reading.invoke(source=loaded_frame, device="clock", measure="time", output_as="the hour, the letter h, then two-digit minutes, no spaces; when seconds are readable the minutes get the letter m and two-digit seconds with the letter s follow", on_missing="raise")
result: 6h39
